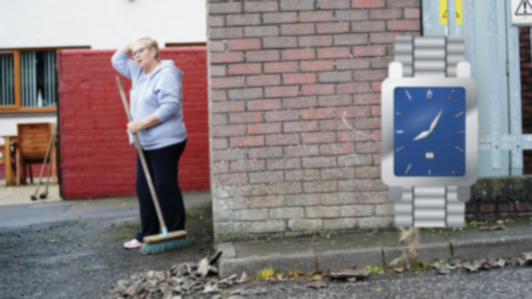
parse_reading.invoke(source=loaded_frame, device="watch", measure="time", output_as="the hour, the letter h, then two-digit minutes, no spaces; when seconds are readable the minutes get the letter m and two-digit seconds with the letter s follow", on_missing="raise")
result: 8h05
